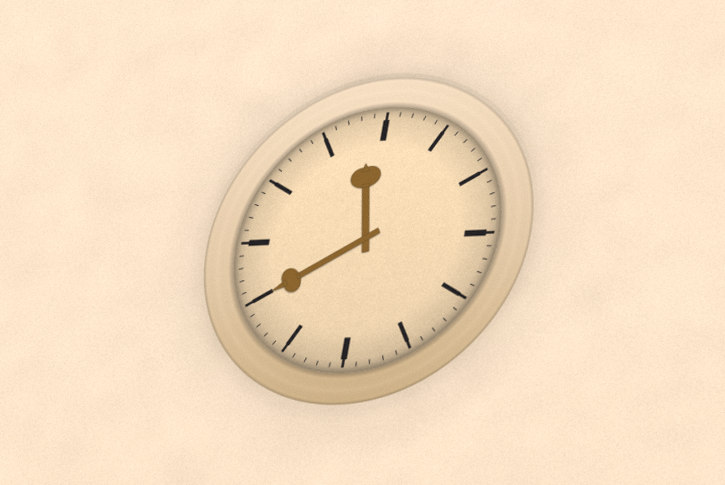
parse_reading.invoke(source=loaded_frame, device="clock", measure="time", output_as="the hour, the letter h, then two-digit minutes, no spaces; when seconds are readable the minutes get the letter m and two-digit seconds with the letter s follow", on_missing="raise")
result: 11h40
